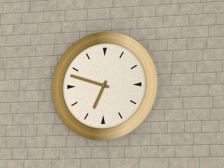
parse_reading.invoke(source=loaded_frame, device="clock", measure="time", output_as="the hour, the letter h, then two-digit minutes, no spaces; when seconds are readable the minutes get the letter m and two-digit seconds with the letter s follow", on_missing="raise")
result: 6h48
